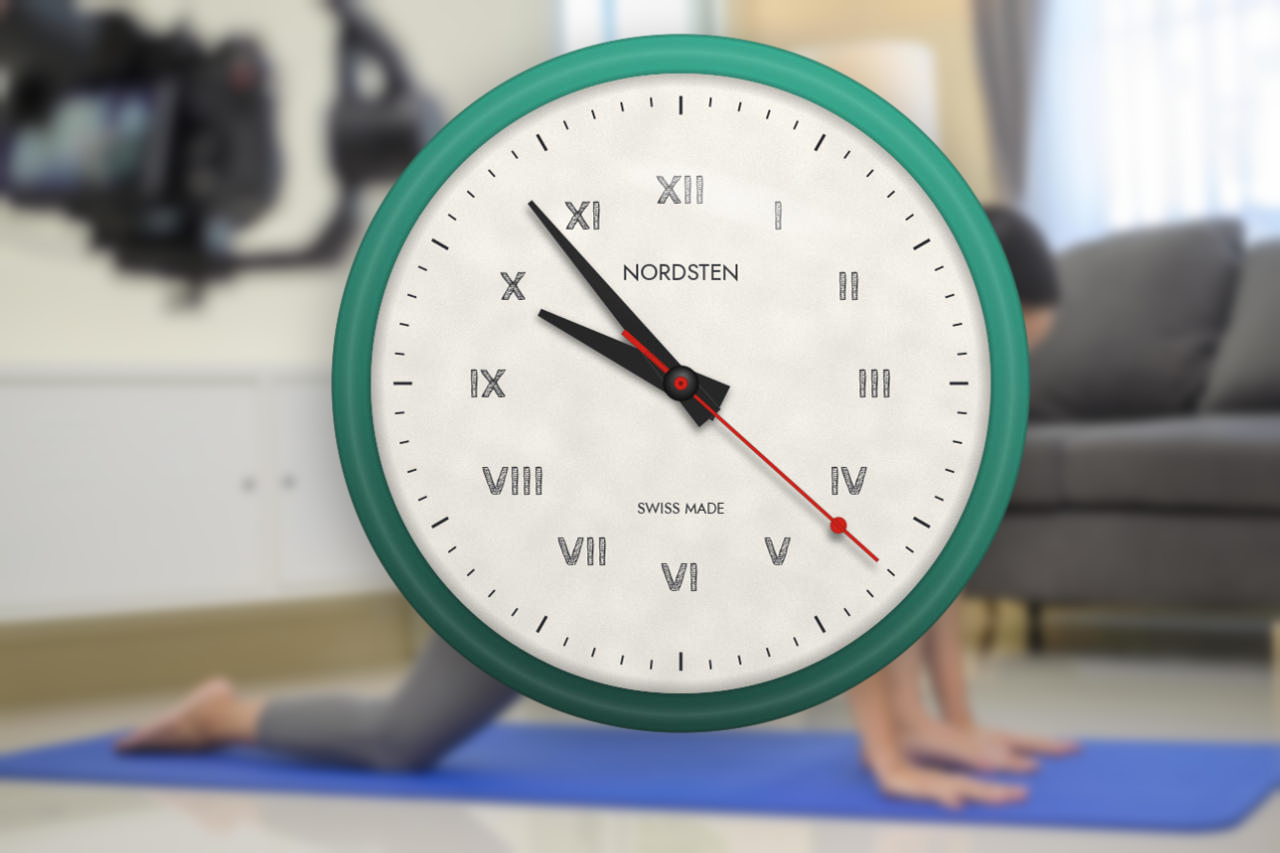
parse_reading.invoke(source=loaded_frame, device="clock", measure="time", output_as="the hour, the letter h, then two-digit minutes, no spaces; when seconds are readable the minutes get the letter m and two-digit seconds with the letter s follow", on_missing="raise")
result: 9h53m22s
